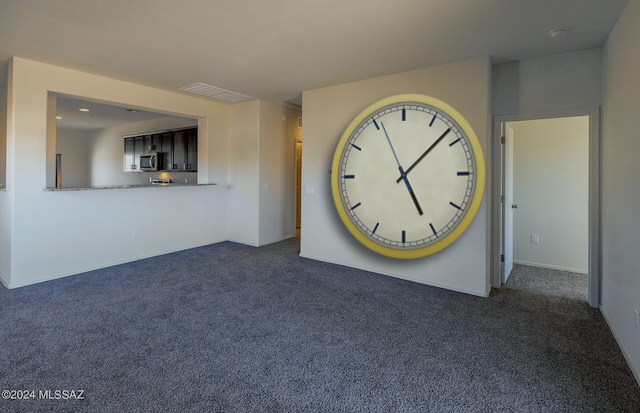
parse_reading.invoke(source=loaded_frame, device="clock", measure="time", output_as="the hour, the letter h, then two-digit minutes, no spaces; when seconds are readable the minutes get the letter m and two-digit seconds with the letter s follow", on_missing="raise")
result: 5h07m56s
